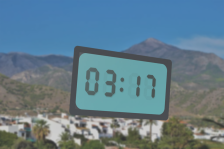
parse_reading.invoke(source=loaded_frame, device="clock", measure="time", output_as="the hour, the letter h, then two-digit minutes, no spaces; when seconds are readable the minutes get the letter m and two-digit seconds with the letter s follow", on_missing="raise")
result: 3h17
